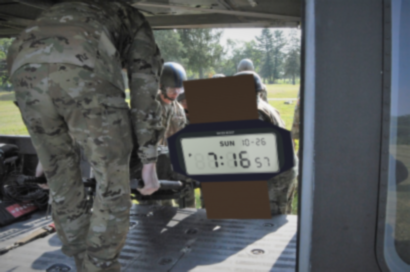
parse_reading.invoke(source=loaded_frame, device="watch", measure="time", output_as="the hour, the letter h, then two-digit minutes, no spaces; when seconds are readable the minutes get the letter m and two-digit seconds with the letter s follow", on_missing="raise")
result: 7h16m57s
